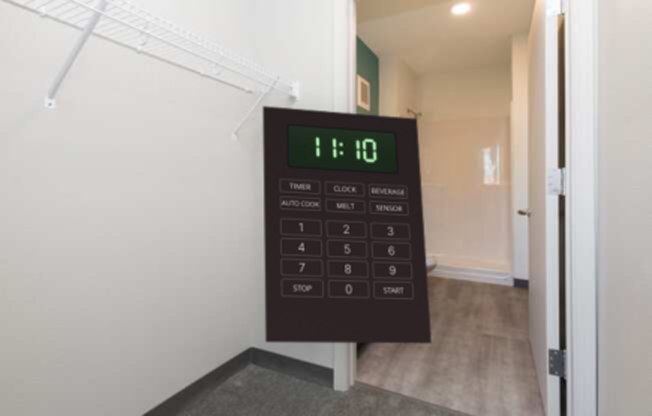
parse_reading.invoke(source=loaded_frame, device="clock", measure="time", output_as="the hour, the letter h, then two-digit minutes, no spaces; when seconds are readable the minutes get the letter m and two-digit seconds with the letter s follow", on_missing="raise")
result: 11h10
